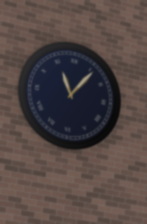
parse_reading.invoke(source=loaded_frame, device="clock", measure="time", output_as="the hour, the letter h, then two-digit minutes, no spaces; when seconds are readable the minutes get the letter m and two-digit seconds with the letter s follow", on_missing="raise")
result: 11h06
